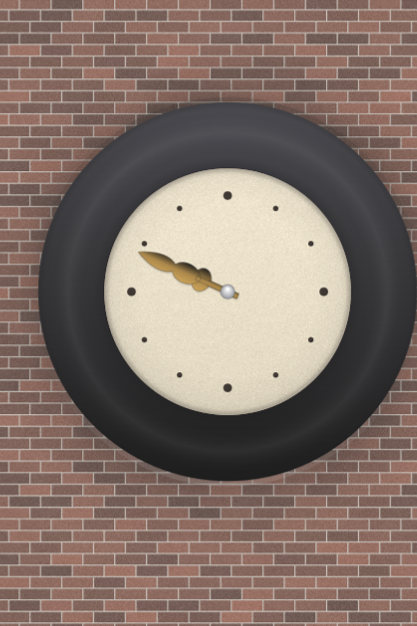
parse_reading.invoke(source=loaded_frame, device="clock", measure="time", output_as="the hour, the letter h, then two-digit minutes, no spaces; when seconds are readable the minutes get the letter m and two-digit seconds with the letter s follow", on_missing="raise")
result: 9h49
